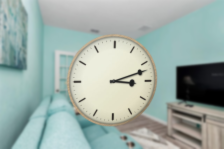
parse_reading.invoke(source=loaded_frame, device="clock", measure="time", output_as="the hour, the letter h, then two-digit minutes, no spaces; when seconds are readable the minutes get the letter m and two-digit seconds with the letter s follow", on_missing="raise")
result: 3h12
